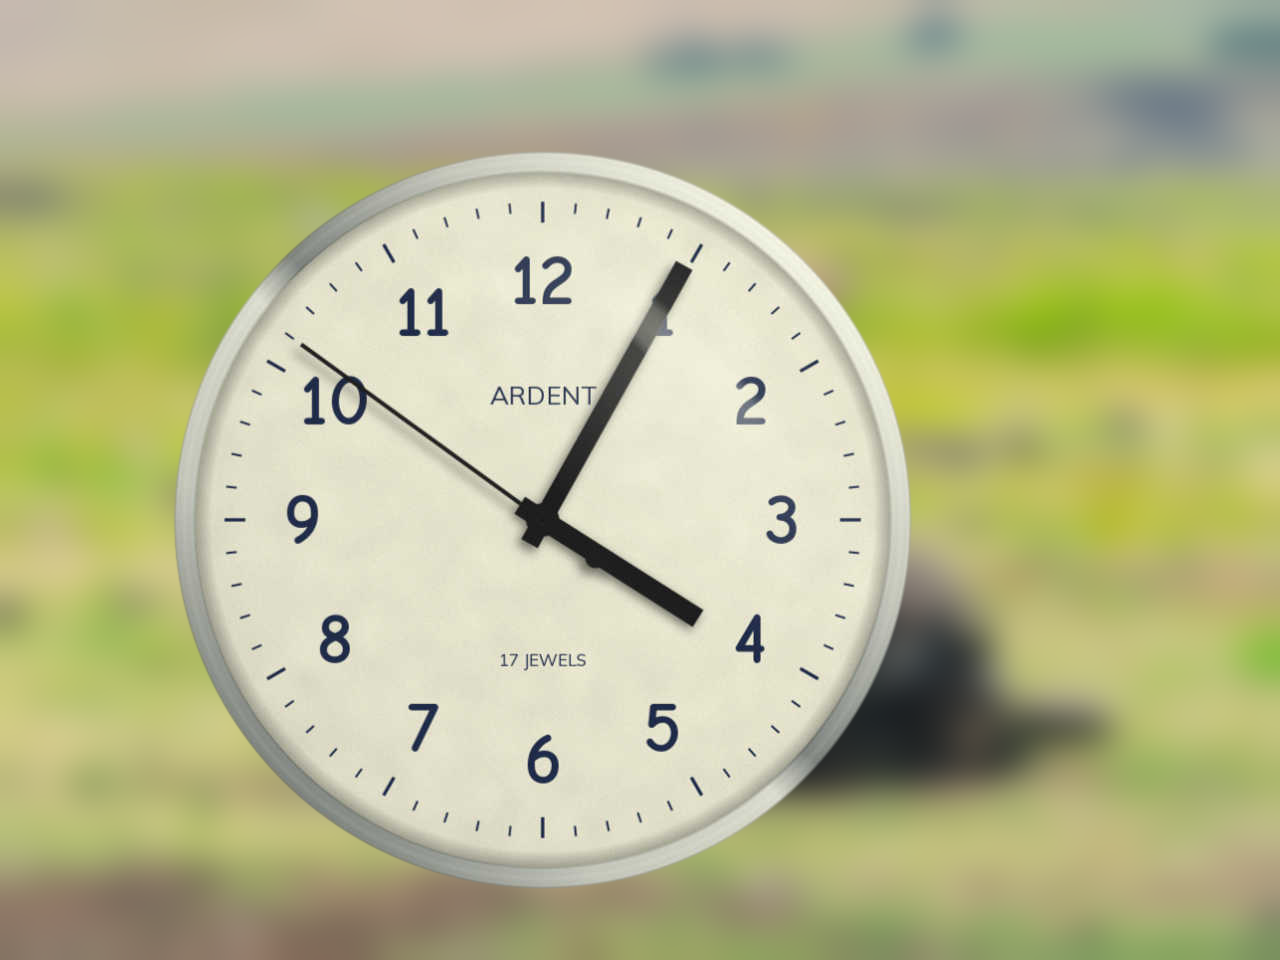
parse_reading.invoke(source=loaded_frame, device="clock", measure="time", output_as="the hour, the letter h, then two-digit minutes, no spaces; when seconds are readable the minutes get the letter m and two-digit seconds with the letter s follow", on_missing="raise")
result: 4h04m51s
